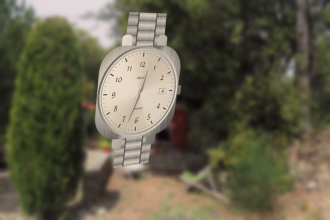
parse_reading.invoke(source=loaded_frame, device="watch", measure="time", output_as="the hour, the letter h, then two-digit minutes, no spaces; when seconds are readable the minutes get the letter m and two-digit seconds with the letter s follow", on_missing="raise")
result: 12h33
